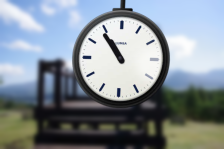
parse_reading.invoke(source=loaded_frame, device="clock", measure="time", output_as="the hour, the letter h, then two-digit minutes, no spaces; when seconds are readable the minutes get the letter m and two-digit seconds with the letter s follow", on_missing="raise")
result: 10h54
